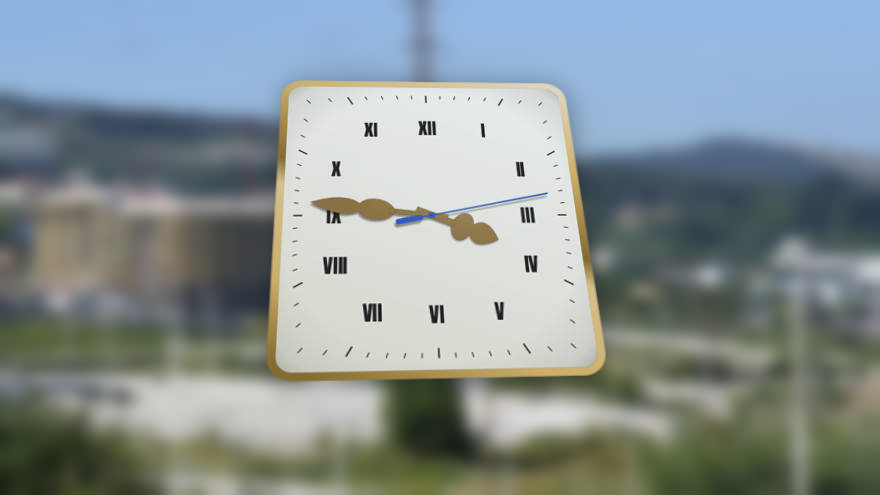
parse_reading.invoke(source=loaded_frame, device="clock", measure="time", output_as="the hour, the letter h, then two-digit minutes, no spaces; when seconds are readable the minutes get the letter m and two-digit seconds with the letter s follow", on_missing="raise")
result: 3h46m13s
